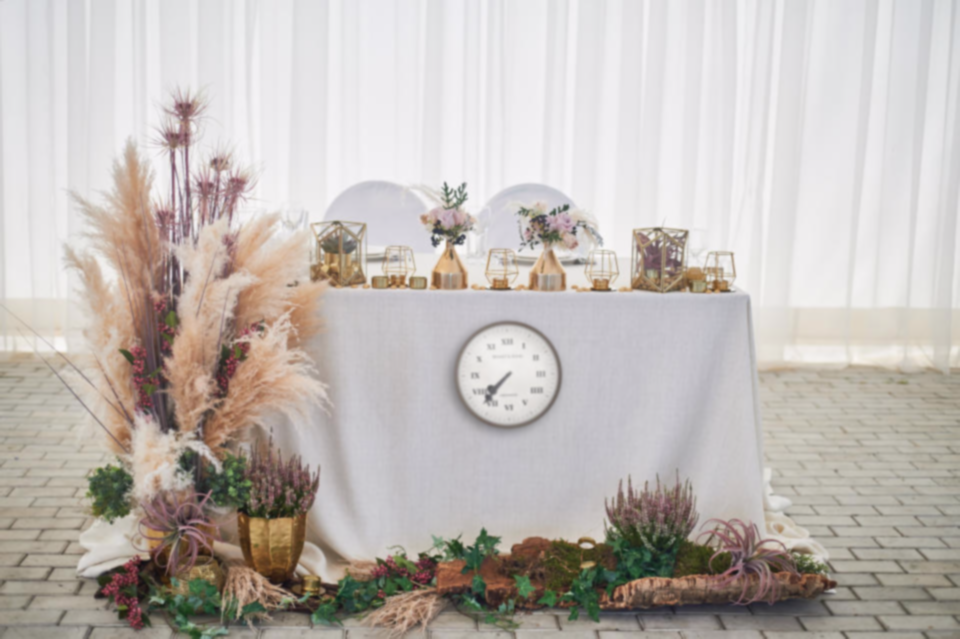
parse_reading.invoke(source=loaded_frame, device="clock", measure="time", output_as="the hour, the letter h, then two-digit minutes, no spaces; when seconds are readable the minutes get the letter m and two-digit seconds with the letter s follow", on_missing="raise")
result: 7h37
